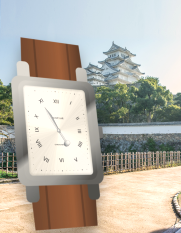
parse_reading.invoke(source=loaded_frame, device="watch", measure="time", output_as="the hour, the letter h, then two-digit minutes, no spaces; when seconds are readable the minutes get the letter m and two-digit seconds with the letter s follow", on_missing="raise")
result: 4h55
